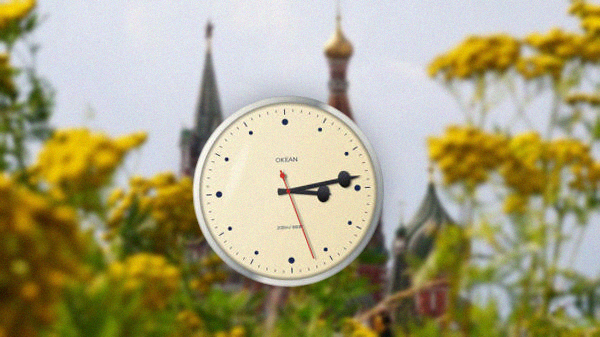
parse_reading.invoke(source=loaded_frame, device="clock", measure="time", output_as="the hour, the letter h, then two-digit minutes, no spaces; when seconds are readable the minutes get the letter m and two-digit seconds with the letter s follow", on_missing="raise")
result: 3h13m27s
